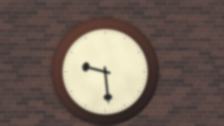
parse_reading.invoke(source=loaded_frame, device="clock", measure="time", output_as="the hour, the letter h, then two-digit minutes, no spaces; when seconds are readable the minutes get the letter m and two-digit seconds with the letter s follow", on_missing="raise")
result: 9h29
